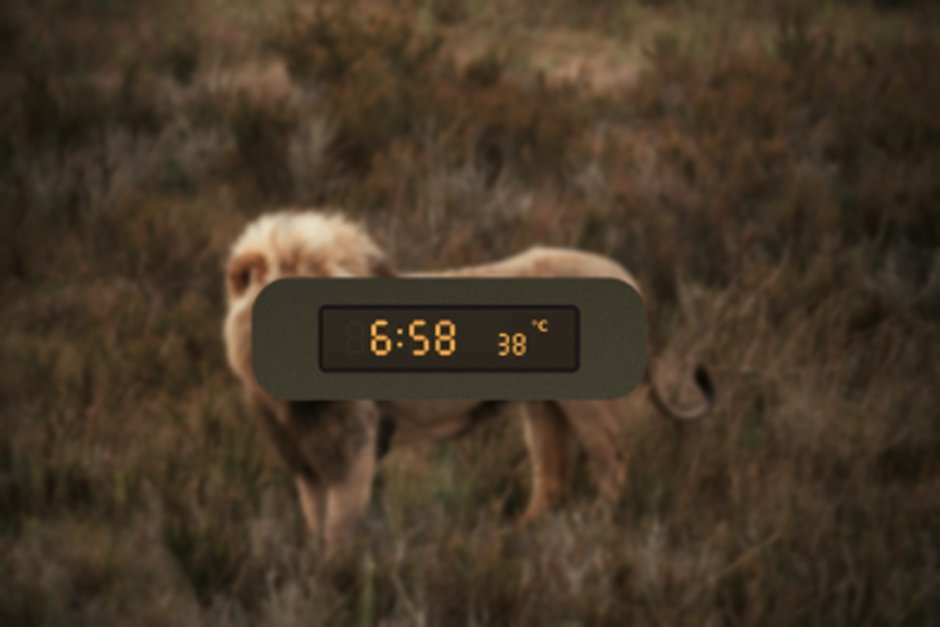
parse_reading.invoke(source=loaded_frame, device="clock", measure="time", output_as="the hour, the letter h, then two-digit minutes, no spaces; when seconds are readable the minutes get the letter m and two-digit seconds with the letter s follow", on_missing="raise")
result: 6h58
